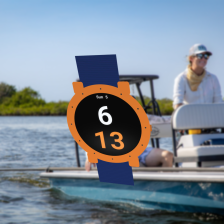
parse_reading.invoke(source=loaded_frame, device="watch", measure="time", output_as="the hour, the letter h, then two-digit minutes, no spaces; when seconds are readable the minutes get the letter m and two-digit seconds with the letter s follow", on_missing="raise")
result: 6h13
